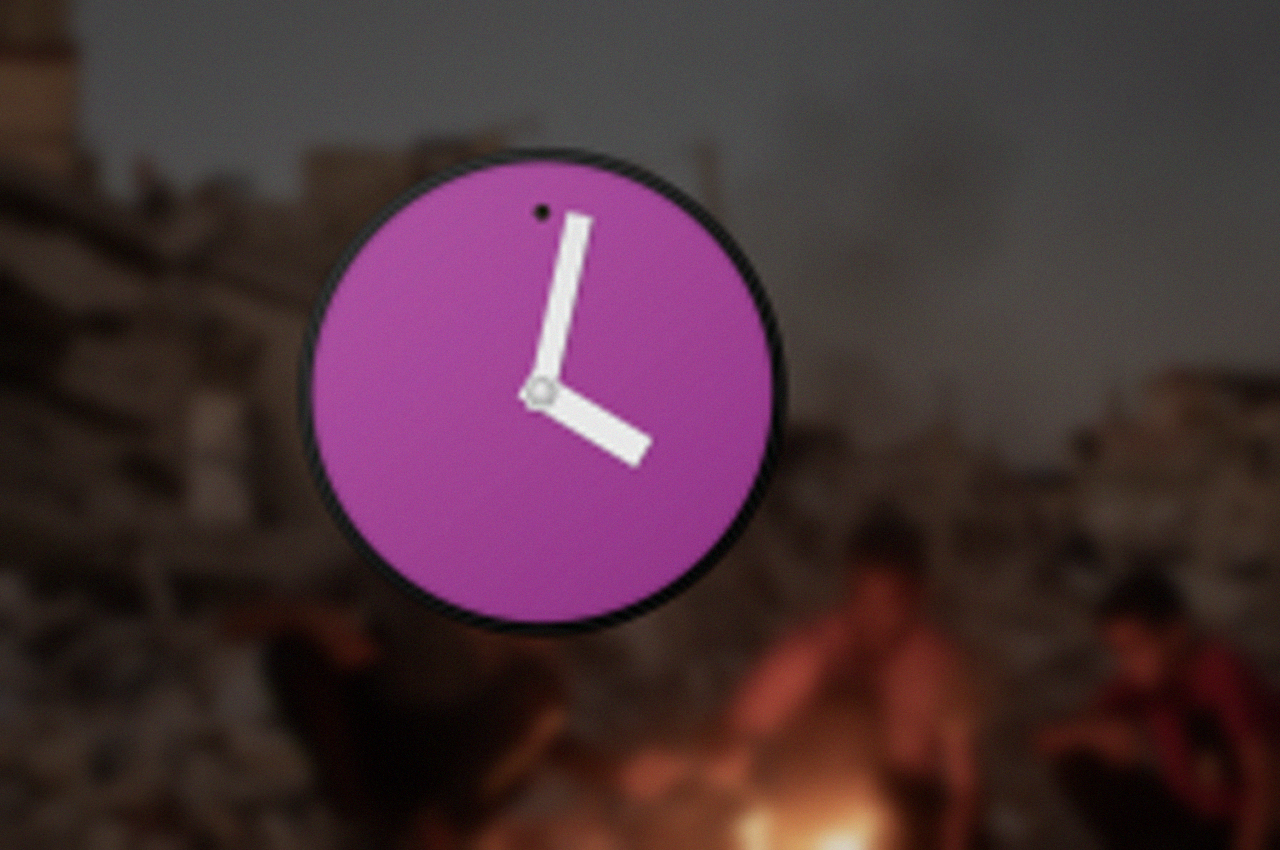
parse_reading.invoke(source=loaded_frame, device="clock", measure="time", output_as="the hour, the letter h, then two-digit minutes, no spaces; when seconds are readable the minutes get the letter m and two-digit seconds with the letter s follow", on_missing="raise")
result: 4h02
